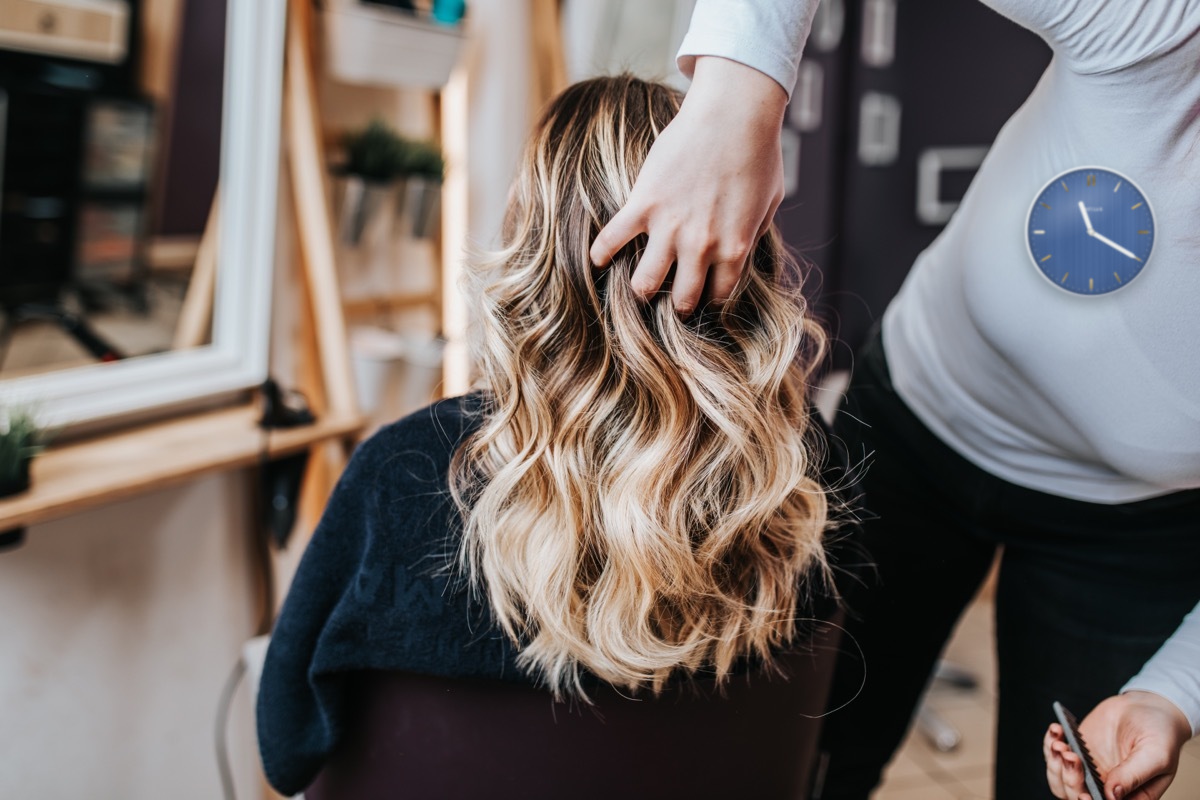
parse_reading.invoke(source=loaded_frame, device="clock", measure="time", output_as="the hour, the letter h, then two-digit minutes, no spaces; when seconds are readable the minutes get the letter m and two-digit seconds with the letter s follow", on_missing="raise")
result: 11h20
